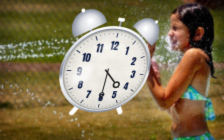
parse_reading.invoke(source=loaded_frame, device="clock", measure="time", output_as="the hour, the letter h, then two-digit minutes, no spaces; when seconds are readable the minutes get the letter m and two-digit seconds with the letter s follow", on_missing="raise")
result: 4h30
